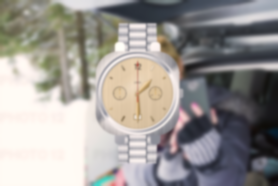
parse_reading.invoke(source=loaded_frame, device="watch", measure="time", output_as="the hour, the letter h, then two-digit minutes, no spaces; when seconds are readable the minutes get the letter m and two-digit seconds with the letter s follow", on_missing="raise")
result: 1h30
